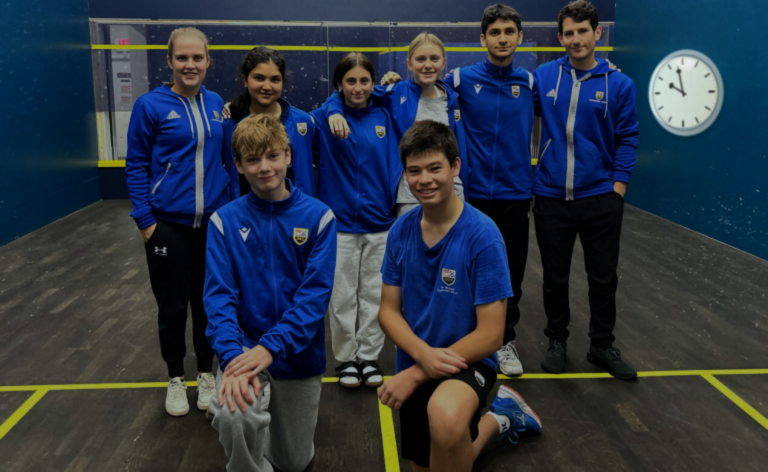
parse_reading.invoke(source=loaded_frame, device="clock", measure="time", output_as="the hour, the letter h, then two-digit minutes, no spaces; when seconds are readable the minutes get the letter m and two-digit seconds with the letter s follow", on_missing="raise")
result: 9h58
